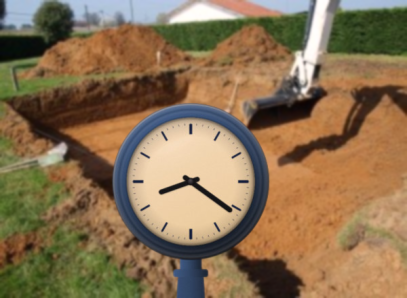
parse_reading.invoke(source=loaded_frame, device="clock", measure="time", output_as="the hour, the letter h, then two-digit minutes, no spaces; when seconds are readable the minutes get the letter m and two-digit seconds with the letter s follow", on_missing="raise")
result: 8h21
